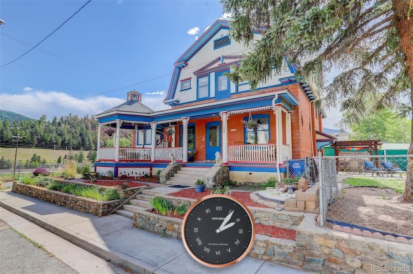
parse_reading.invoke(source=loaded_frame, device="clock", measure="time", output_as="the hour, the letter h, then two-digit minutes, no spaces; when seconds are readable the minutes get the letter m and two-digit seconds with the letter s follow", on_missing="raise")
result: 2h06
